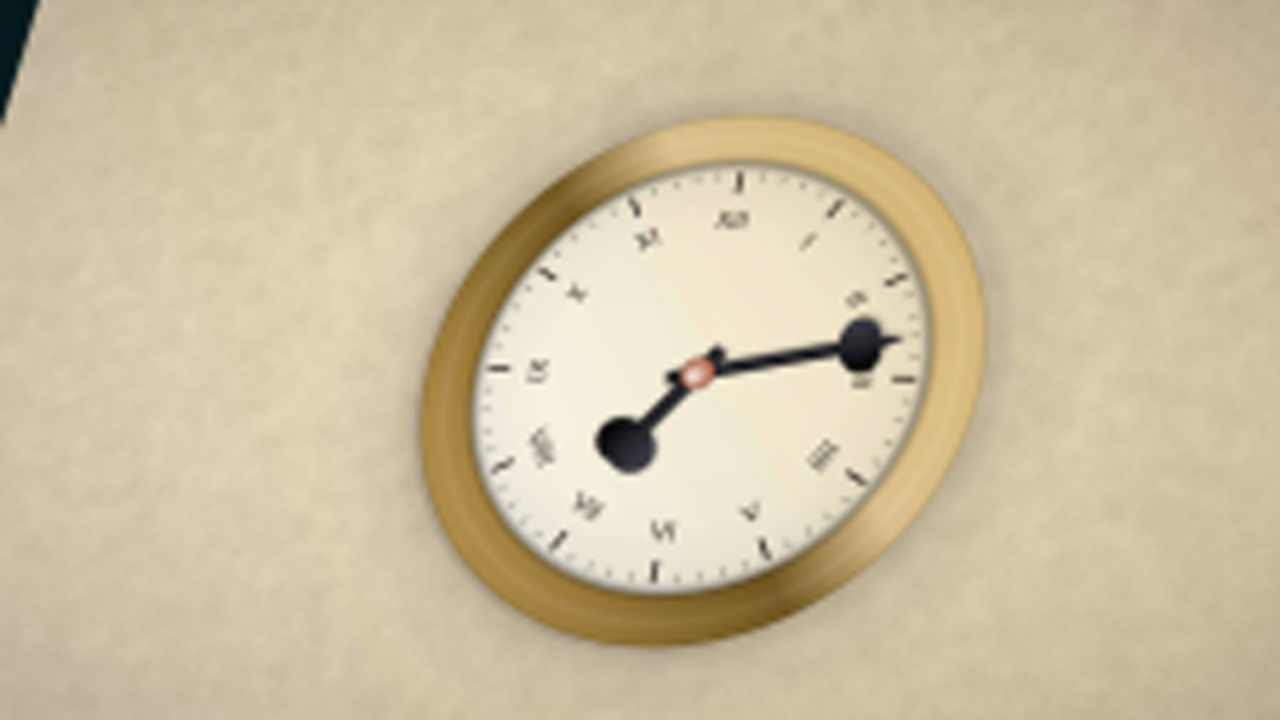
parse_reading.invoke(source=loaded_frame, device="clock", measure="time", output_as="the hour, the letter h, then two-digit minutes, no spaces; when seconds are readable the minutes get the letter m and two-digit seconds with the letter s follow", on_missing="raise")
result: 7h13
